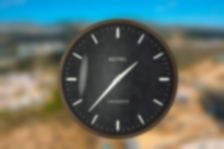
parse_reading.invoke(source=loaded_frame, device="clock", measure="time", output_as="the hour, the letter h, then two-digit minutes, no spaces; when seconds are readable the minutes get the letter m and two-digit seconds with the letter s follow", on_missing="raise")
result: 1h37
